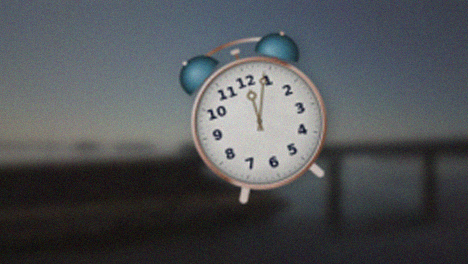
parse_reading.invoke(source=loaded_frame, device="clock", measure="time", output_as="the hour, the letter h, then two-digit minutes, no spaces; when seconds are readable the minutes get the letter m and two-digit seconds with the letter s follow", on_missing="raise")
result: 12h04
